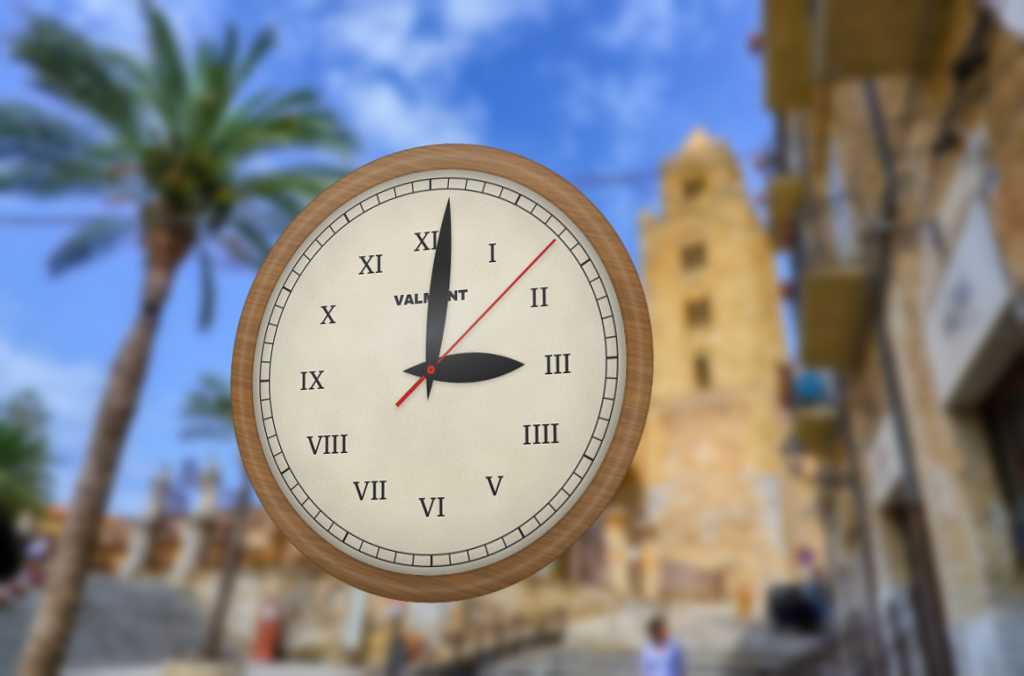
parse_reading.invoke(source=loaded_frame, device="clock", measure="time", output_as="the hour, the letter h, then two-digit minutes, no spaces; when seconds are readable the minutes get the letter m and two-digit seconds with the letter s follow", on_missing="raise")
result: 3h01m08s
